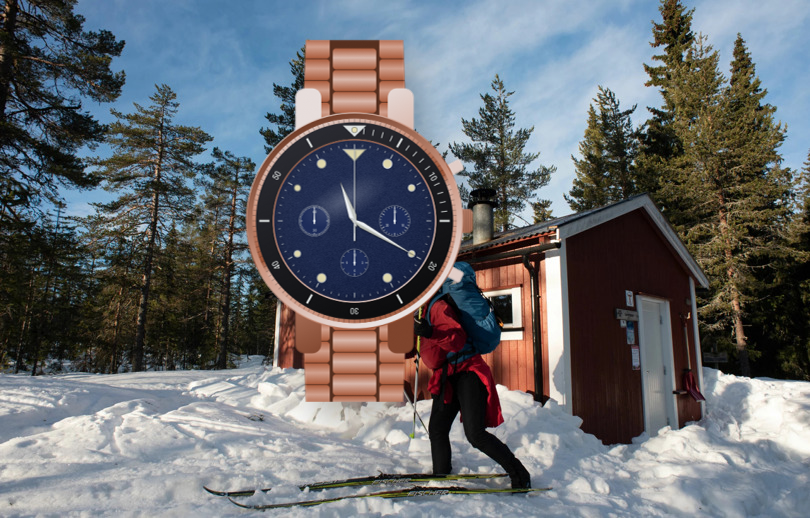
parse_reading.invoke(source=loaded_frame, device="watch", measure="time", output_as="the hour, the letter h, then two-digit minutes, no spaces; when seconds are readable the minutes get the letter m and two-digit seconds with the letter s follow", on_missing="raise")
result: 11h20
